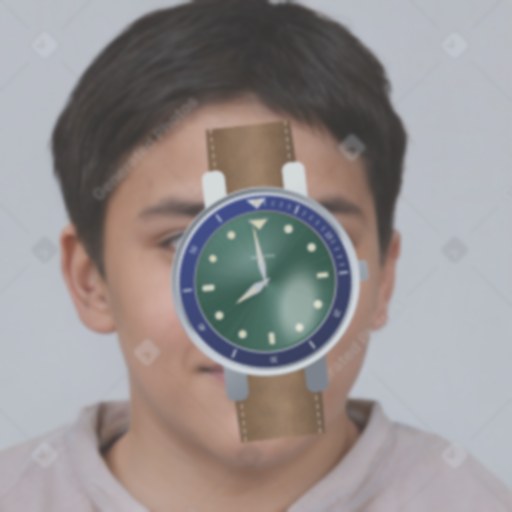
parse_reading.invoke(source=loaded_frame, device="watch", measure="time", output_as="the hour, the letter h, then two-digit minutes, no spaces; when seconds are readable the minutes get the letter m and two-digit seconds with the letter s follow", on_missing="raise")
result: 7h59
